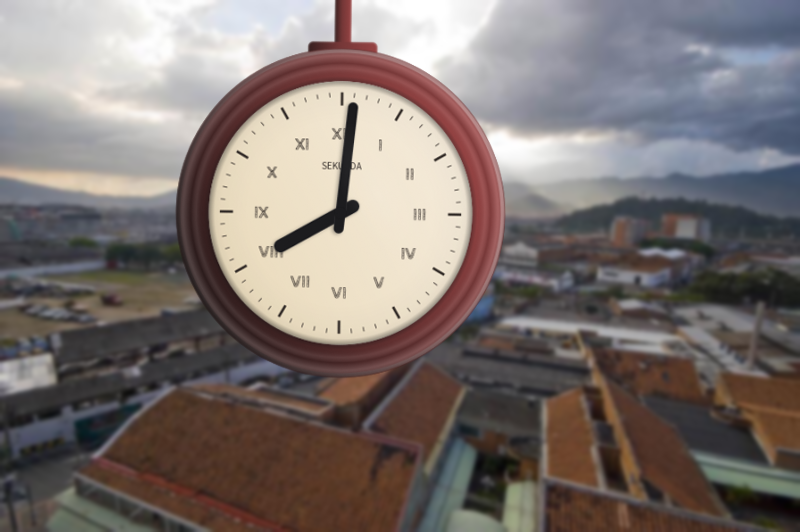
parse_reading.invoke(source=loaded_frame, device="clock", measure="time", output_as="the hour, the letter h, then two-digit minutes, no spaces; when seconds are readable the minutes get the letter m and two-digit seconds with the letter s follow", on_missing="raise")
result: 8h01
